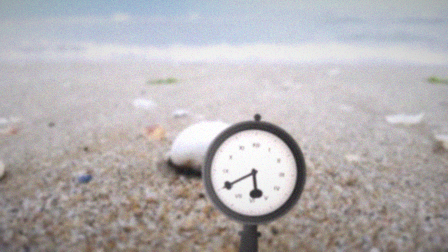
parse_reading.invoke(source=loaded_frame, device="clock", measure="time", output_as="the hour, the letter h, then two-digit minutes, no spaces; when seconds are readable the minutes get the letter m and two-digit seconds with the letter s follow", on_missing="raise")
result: 5h40
